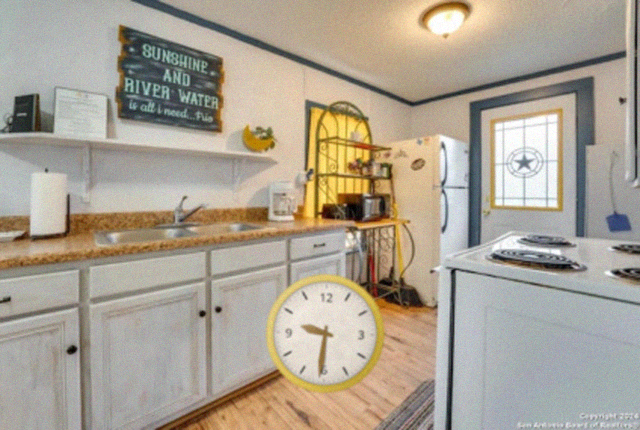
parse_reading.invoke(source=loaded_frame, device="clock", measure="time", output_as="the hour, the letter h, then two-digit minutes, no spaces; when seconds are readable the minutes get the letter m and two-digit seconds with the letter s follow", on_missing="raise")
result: 9h31
